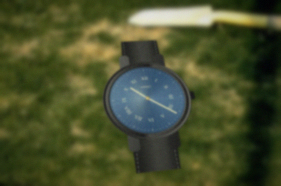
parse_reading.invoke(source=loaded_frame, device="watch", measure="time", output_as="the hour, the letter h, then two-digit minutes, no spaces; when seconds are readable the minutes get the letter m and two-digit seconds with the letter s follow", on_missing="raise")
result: 10h21
